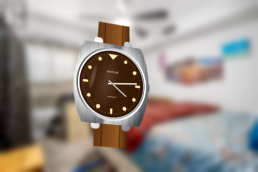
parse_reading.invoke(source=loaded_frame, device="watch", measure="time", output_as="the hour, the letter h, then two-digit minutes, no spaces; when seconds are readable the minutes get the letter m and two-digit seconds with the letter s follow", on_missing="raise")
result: 4h14
